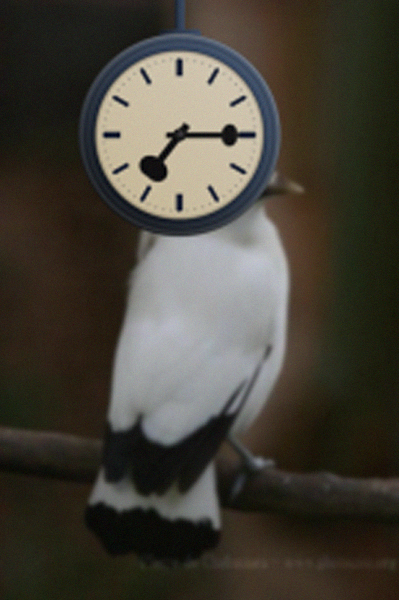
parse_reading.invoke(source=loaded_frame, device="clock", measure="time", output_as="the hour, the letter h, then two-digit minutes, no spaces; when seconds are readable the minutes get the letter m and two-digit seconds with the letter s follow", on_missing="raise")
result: 7h15
